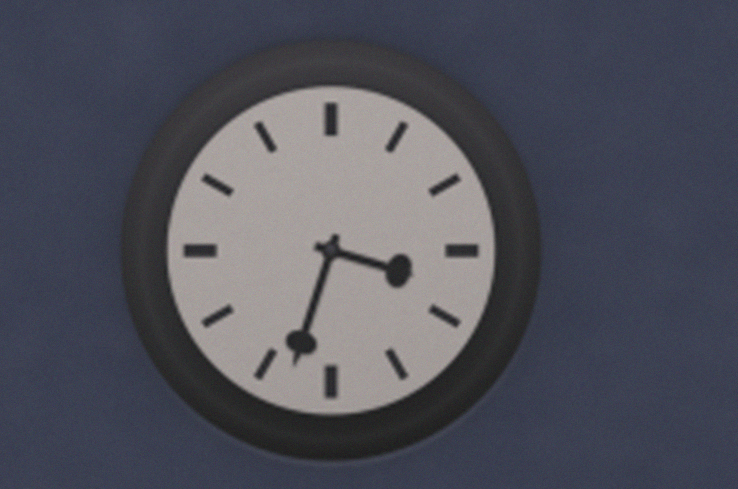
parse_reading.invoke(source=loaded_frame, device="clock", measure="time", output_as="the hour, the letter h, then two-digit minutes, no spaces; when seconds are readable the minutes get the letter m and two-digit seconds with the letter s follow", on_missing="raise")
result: 3h33
